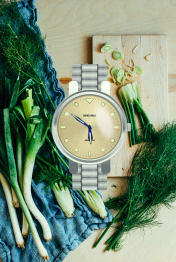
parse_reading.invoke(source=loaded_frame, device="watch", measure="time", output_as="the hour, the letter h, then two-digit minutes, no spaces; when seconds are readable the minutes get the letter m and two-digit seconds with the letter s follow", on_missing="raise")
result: 5h51
